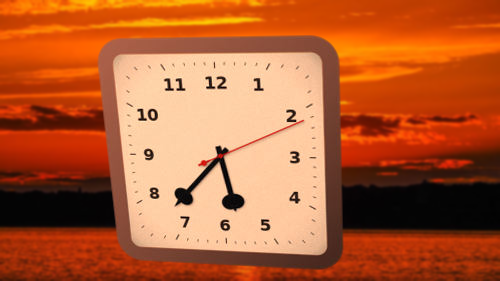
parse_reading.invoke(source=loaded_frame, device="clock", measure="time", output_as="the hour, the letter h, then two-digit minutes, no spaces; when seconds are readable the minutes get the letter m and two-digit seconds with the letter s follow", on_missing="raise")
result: 5h37m11s
